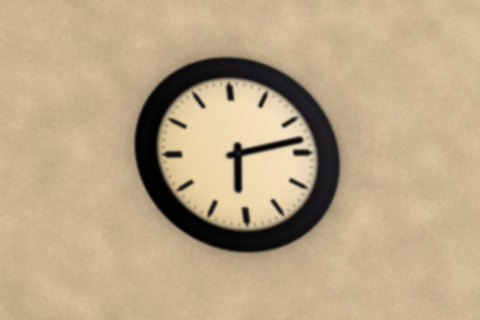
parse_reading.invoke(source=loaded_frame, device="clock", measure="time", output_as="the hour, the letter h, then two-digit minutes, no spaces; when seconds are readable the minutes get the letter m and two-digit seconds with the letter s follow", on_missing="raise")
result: 6h13
